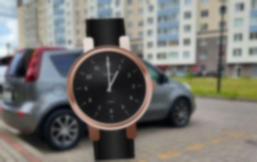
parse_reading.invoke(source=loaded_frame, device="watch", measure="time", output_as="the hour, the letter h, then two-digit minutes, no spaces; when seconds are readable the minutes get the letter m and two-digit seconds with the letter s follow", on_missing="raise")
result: 1h00
